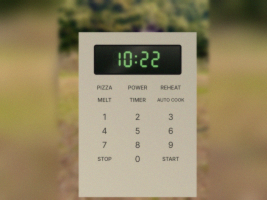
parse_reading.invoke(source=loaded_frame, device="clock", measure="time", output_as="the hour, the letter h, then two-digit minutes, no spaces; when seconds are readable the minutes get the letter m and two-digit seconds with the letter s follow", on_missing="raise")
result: 10h22
